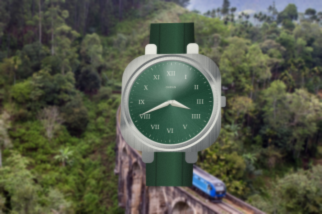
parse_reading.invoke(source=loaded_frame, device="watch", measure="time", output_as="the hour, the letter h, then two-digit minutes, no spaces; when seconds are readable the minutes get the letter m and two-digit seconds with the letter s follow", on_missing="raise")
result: 3h41
